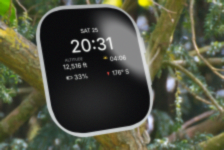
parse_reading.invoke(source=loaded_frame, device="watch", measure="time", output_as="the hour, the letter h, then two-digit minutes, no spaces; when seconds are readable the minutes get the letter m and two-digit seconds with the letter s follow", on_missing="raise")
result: 20h31
